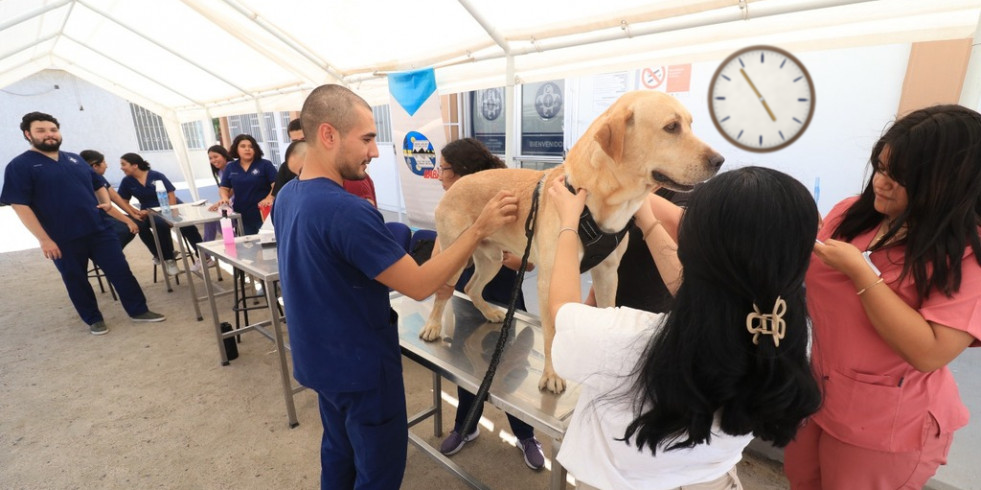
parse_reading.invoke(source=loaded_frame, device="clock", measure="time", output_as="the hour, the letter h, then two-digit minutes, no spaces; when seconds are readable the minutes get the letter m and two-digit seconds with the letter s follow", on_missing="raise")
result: 4h54
